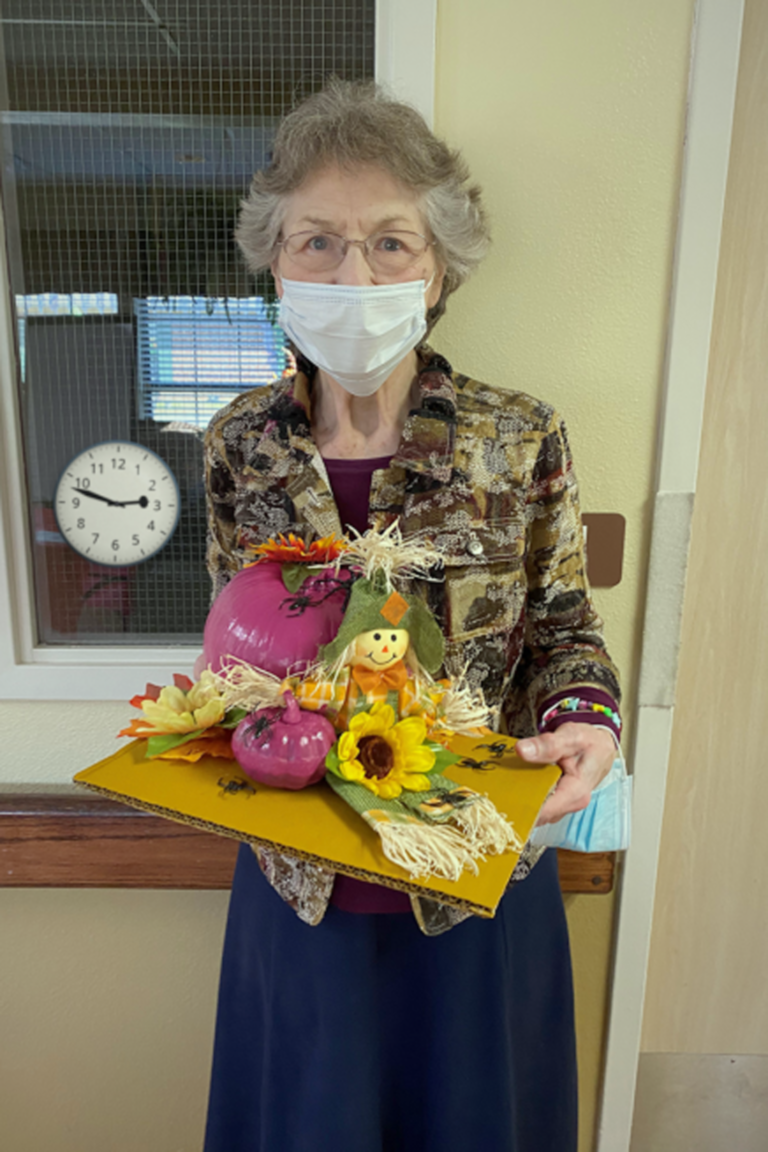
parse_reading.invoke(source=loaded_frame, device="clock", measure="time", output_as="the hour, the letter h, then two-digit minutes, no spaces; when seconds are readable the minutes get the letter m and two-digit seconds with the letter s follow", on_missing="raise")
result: 2h48
